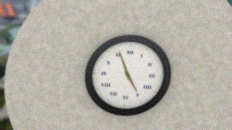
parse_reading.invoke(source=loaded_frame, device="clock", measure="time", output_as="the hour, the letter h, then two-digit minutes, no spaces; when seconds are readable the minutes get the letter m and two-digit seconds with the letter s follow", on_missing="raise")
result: 4h56
